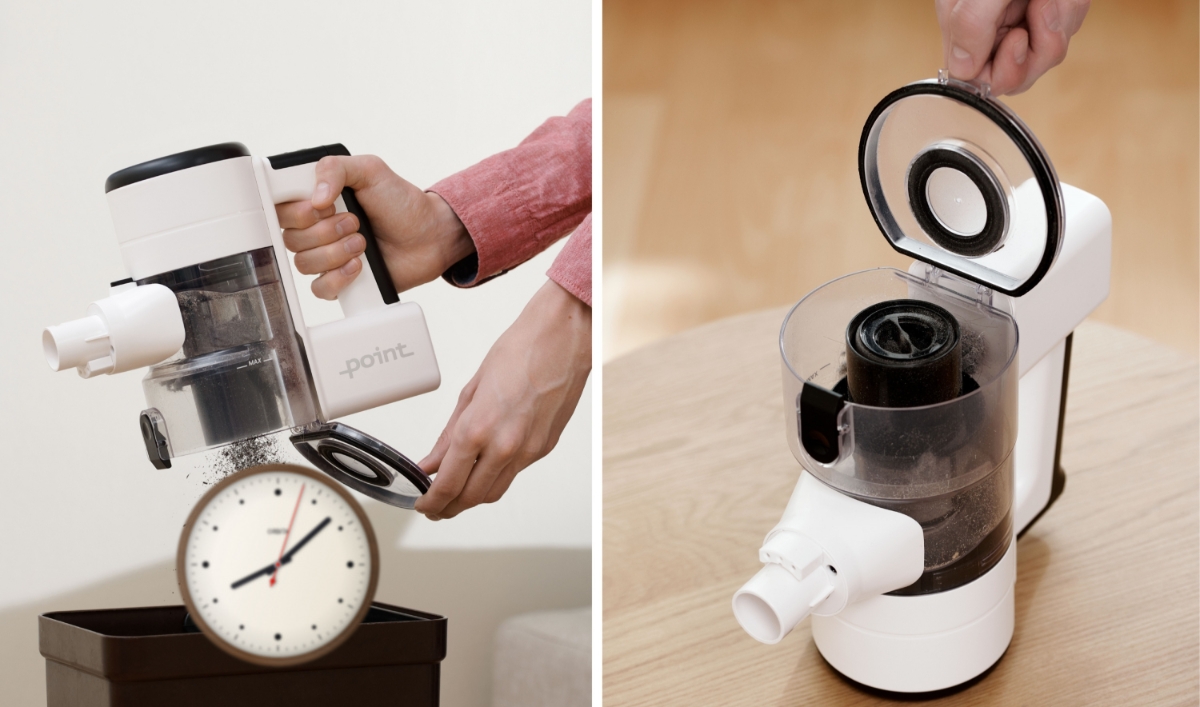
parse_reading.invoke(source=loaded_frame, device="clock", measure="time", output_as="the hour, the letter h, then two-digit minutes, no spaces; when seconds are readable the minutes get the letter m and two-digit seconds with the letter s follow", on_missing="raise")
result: 8h08m03s
